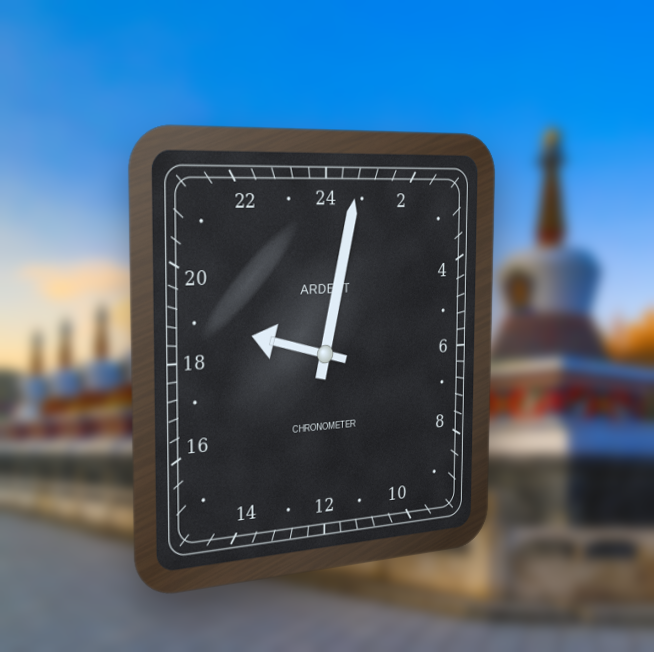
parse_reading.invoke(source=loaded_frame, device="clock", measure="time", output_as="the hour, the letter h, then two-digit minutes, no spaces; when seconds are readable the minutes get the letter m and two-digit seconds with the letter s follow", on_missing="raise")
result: 19h02
